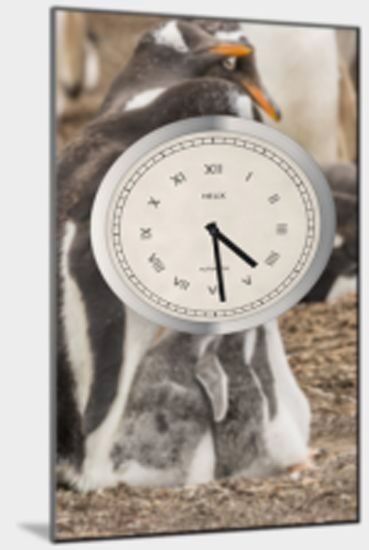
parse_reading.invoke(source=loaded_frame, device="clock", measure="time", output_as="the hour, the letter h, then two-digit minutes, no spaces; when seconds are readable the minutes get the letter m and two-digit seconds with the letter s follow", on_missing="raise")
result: 4h29
